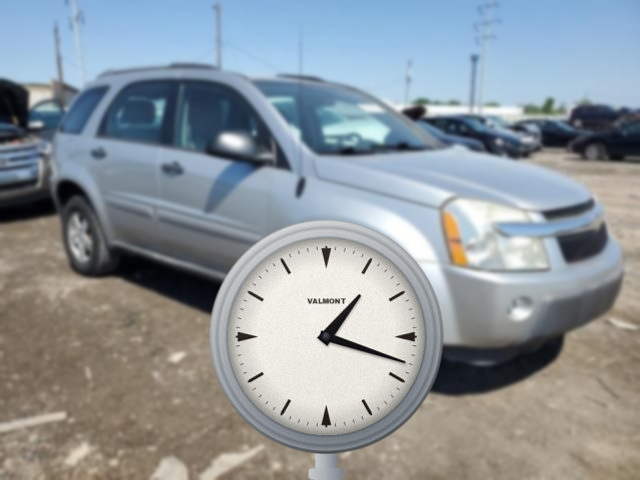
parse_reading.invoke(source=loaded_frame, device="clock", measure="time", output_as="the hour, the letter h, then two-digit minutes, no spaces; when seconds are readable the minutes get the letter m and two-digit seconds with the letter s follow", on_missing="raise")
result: 1h18
